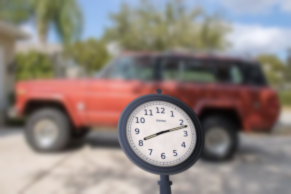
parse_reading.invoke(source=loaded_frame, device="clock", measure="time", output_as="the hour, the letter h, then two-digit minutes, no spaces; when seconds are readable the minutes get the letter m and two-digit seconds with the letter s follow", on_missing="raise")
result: 8h12
